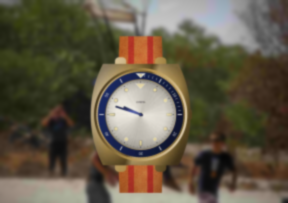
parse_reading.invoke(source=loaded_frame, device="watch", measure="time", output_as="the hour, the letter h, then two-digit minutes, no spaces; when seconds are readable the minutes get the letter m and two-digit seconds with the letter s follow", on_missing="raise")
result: 9h48
